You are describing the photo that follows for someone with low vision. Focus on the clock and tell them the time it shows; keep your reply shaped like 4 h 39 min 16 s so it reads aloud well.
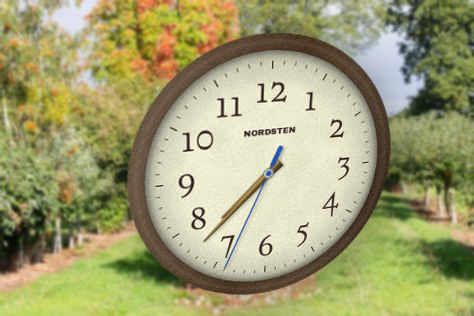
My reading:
7 h 37 min 34 s
